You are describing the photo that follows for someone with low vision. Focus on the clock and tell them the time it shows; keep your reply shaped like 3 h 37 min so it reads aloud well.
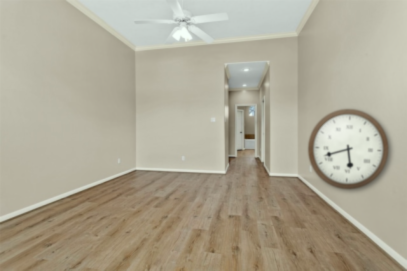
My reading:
5 h 42 min
